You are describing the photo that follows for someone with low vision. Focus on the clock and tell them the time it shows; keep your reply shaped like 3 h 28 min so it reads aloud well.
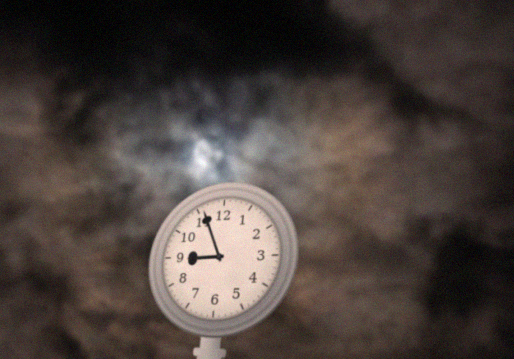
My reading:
8 h 56 min
